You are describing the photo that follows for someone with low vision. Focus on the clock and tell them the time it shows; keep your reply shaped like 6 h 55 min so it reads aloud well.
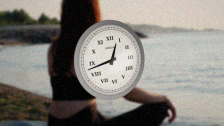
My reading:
12 h 43 min
